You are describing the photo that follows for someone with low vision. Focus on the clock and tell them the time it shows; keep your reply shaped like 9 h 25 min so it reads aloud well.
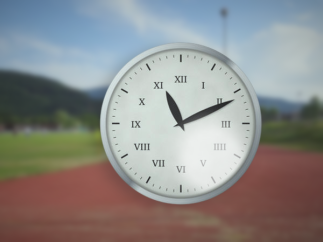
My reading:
11 h 11 min
